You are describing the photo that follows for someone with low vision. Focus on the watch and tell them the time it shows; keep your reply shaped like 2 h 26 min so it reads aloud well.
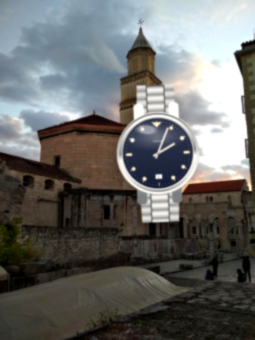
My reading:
2 h 04 min
